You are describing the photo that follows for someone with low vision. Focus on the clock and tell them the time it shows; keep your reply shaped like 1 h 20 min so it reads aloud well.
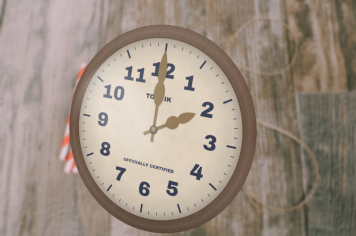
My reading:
2 h 00 min
